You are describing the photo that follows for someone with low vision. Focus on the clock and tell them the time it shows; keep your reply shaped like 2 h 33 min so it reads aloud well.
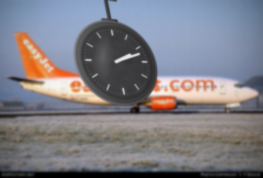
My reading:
2 h 12 min
